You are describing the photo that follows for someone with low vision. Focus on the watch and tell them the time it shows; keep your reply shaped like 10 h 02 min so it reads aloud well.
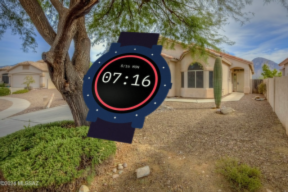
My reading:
7 h 16 min
